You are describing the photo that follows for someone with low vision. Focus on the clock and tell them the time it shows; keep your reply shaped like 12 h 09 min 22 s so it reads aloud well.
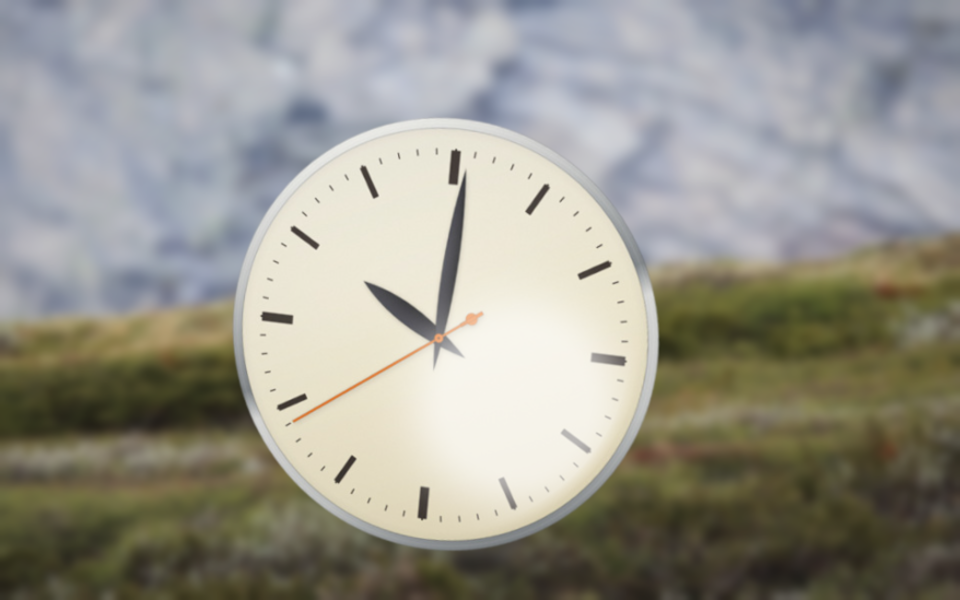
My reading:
10 h 00 min 39 s
